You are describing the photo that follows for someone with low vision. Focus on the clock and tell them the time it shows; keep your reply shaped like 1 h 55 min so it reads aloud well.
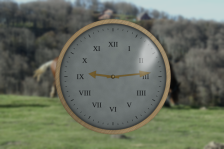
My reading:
9 h 14 min
